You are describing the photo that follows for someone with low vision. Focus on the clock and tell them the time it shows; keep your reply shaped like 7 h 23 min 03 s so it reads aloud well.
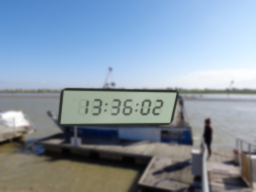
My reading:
13 h 36 min 02 s
